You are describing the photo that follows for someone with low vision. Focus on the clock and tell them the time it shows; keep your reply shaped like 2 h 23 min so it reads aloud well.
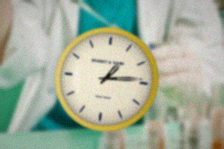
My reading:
1 h 14 min
